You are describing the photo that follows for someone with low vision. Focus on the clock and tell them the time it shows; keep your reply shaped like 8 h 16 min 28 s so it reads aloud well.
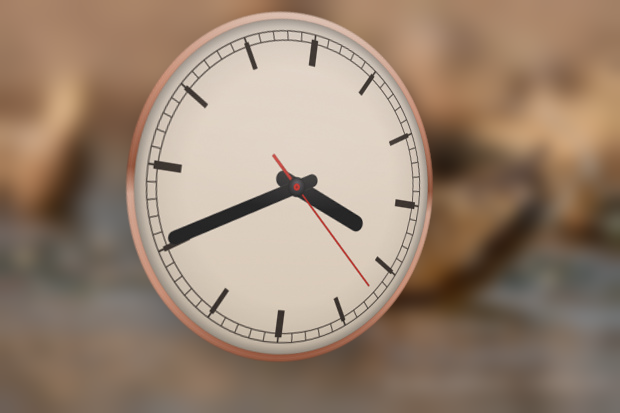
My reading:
3 h 40 min 22 s
